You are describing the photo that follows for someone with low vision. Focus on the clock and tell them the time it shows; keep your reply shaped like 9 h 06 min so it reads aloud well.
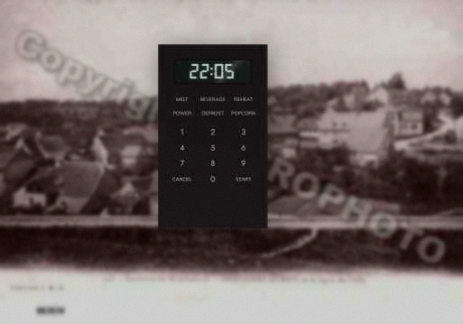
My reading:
22 h 05 min
